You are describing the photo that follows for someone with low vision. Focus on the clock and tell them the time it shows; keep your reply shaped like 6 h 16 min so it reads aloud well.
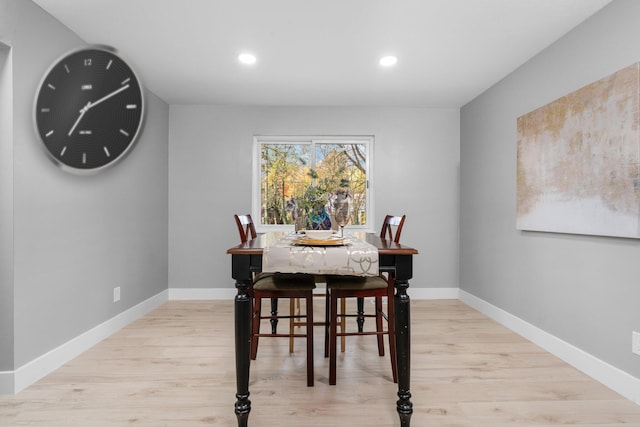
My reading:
7 h 11 min
